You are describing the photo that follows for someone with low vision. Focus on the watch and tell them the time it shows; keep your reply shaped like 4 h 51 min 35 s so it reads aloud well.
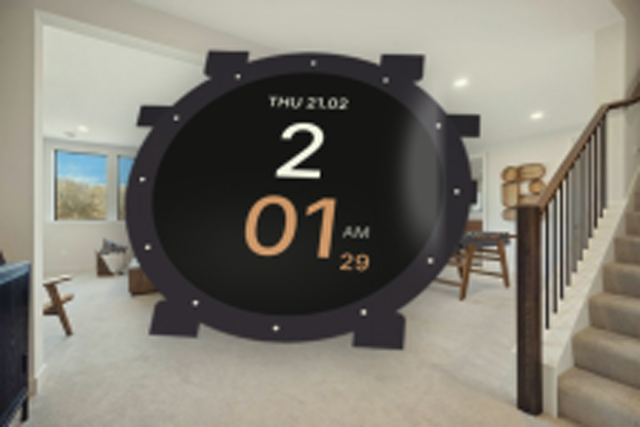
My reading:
2 h 01 min 29 s
